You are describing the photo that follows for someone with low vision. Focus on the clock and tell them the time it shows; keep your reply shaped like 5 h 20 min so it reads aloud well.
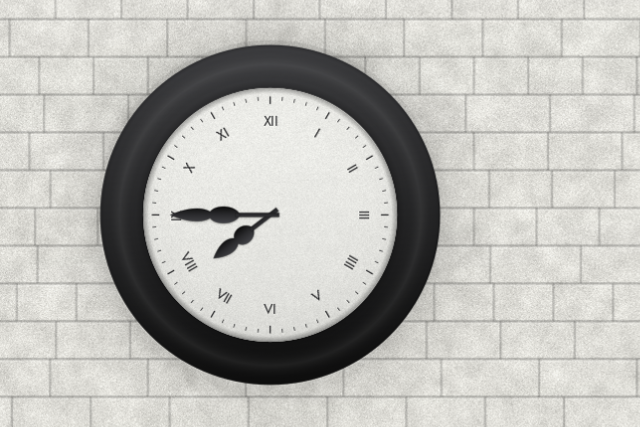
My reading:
7 h 45 min
